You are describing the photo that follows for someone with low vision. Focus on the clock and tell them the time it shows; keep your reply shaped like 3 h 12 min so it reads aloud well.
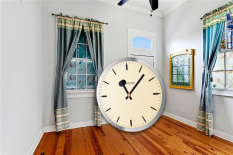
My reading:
11 h 07 min
